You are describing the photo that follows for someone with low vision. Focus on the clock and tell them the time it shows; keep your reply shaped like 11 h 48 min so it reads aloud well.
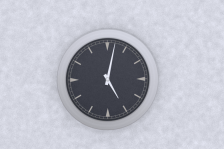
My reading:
5 h 02 min
